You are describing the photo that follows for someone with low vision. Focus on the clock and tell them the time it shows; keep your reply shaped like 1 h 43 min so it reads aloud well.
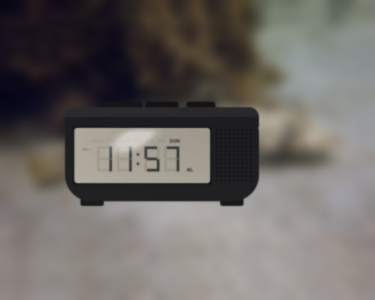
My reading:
11 h 57 min
